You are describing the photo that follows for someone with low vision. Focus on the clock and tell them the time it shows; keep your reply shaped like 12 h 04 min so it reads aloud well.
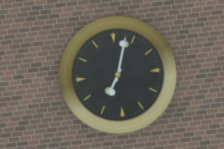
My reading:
7 h 03 min
